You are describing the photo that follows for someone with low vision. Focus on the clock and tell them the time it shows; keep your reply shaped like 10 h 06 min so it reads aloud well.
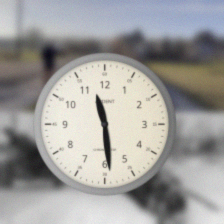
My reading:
11 h 29 min
